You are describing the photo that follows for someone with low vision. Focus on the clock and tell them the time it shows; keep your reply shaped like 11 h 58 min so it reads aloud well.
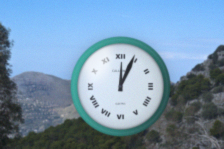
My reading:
12 h 04 min
